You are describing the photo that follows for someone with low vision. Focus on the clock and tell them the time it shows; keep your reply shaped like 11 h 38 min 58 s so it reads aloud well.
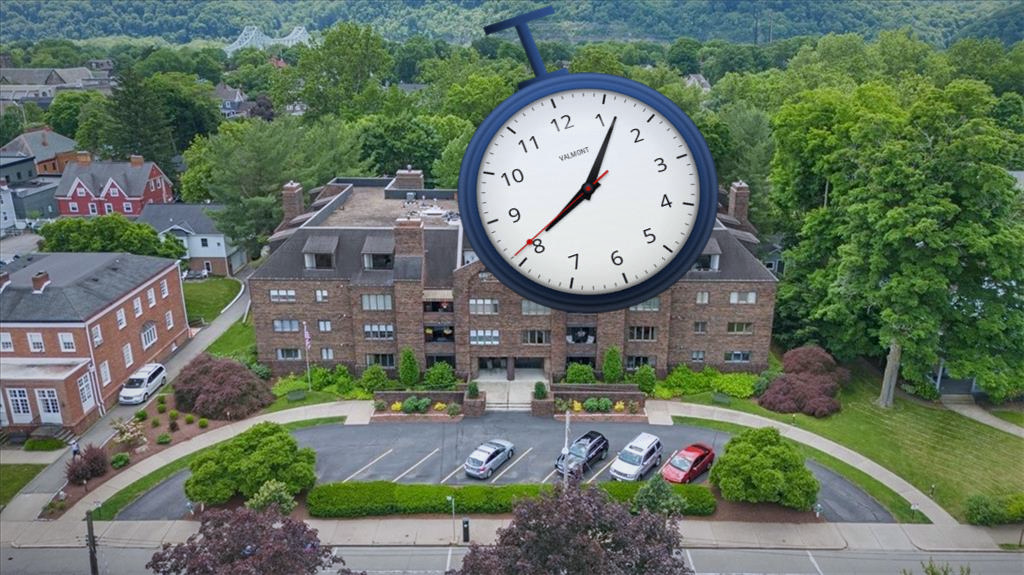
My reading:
8 h 06 min 41 s
